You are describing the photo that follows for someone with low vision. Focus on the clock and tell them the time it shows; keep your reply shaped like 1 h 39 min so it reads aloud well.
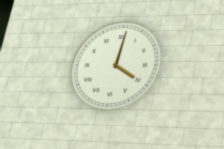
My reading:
4 h 01 min
